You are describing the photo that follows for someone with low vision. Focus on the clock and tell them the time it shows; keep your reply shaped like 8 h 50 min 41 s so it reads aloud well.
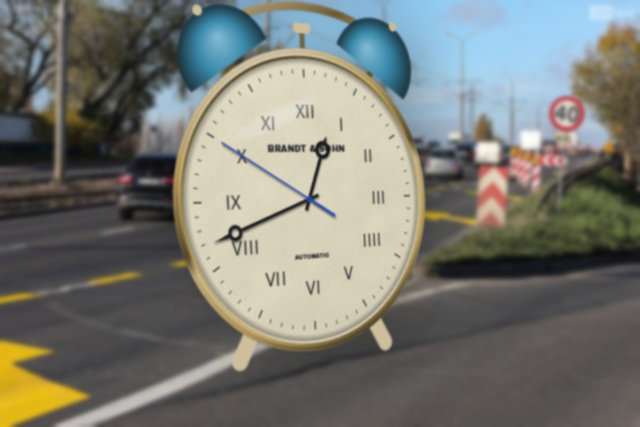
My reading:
12 h 41 min 50 s
